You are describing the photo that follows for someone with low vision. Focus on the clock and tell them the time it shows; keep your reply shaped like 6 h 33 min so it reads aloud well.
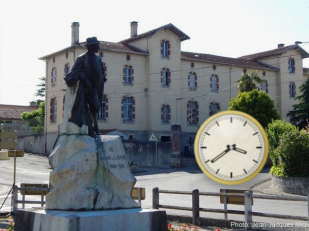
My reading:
3 h 39 min
